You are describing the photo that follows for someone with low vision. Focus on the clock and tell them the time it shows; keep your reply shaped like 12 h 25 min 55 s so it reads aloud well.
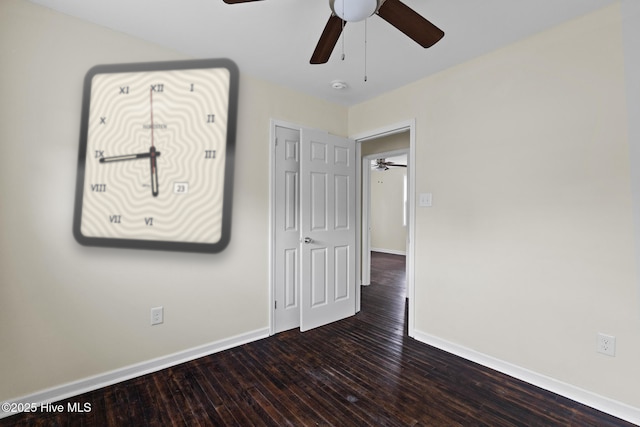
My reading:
5 h 43 min 59 s
